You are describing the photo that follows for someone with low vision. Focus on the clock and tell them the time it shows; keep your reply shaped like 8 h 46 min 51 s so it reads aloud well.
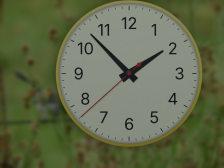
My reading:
1 h 52 min 38 s
